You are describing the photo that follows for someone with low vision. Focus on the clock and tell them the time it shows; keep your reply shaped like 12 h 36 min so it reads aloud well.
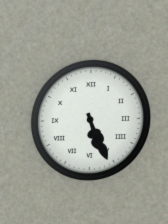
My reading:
5 h 26 min
